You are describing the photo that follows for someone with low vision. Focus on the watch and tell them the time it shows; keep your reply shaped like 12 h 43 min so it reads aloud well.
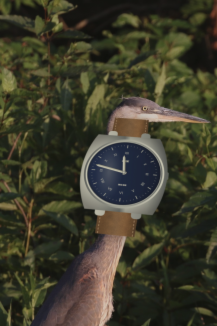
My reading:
11 h 47 min
